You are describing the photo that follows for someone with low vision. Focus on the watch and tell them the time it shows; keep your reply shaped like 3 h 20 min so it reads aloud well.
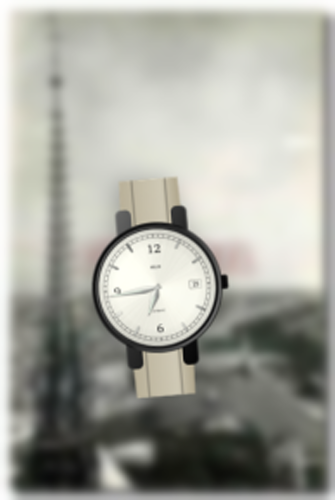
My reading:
6 h 44 min
